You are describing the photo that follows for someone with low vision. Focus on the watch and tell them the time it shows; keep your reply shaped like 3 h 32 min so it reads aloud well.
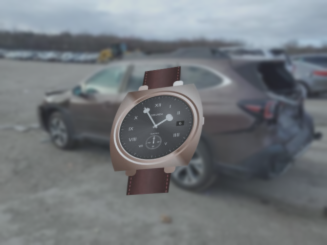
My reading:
1 h 55 min
